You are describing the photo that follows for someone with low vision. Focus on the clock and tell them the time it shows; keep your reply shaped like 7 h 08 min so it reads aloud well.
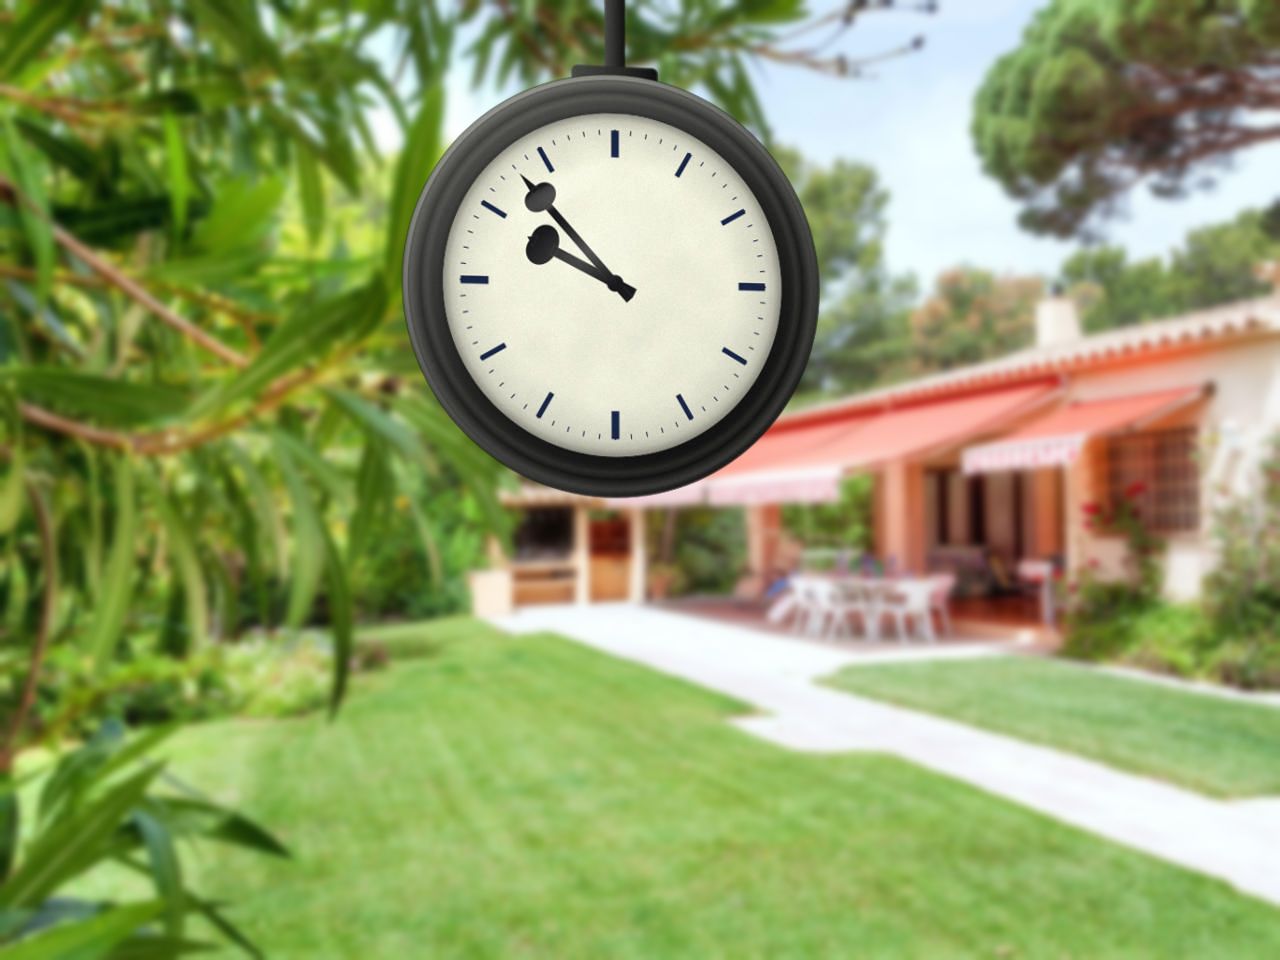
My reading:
9 h 53 min
